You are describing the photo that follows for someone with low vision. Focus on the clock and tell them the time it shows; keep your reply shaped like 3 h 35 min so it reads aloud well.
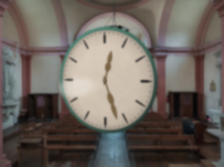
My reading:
12 h 27 min
